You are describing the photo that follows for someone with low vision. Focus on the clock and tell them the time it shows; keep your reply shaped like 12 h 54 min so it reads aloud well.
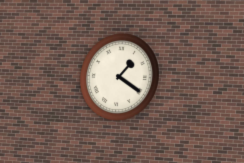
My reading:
1 h 20 min
